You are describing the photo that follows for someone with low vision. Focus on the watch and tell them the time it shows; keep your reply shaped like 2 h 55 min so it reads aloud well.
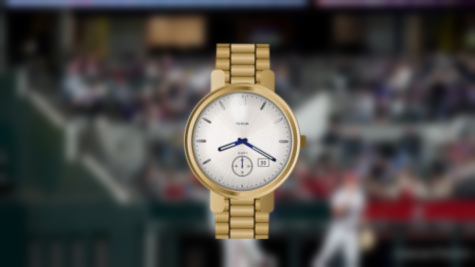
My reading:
8 h 20 min
